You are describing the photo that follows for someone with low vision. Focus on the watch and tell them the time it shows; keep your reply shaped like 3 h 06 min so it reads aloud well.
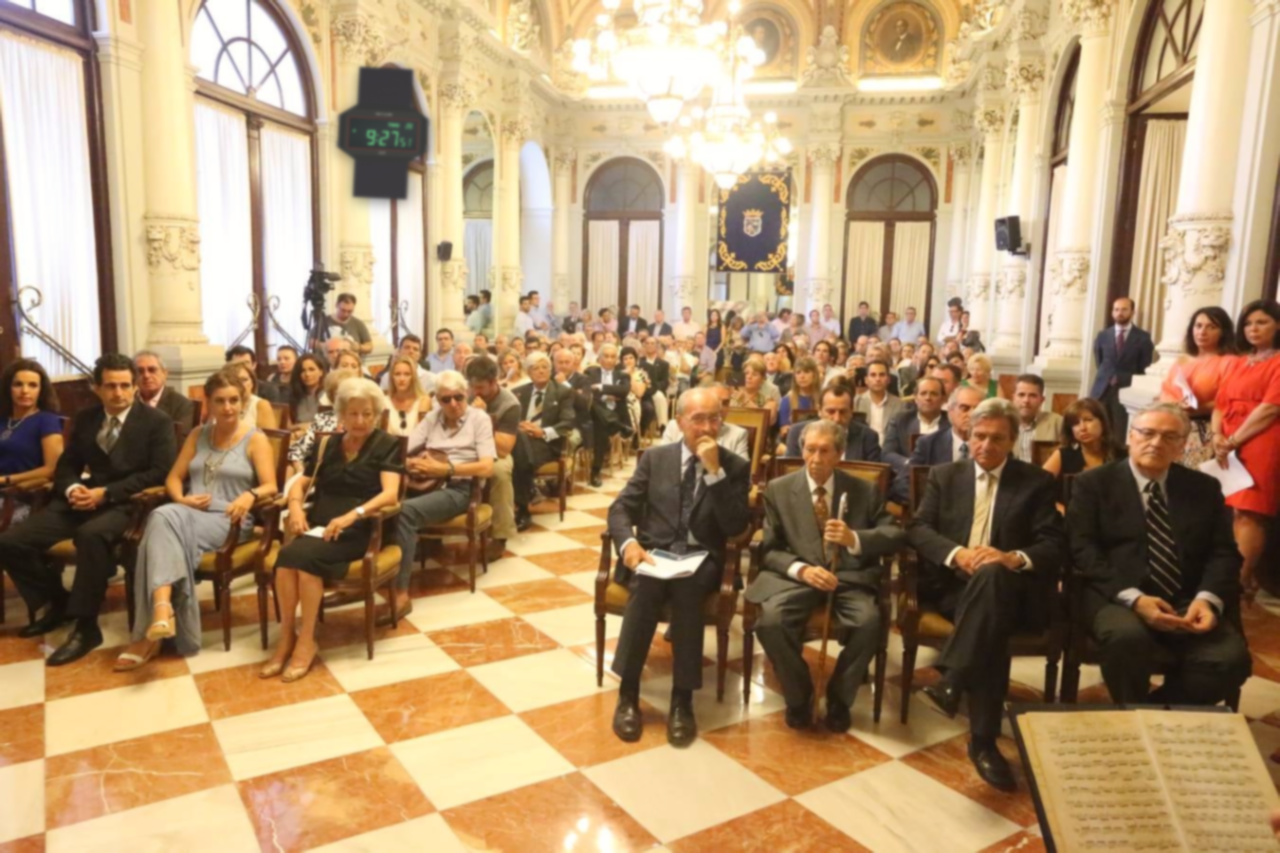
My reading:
9 h 27 min
